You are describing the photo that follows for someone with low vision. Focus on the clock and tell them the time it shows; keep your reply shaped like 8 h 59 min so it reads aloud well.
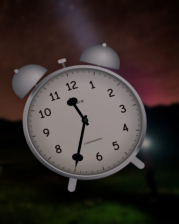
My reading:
11 h 35 min
